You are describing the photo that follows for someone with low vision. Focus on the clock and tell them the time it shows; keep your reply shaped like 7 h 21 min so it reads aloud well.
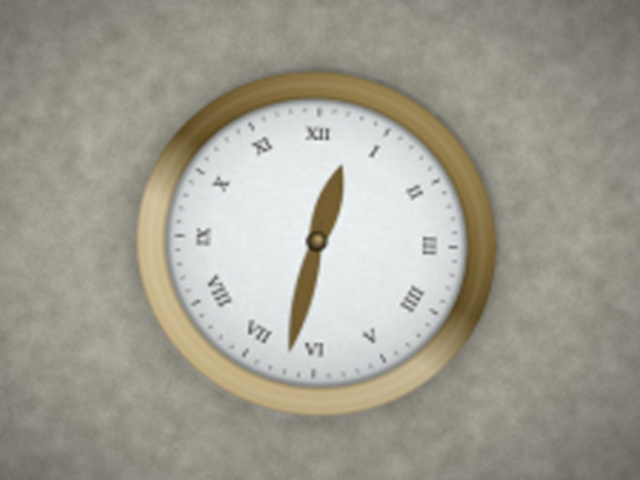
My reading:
12 h 32 min
